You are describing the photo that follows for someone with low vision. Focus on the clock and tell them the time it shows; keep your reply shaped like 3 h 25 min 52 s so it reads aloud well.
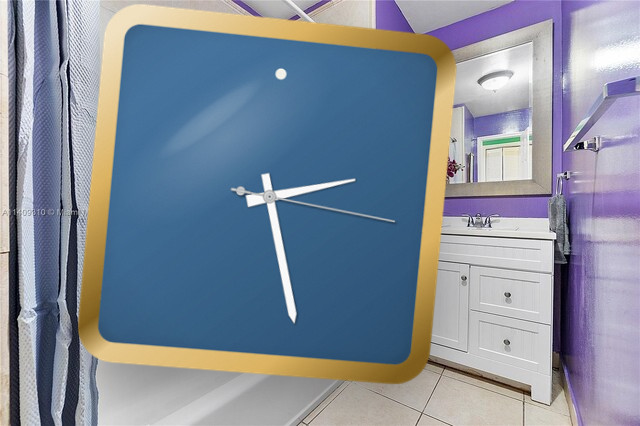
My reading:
2 h 27 min 16 s
